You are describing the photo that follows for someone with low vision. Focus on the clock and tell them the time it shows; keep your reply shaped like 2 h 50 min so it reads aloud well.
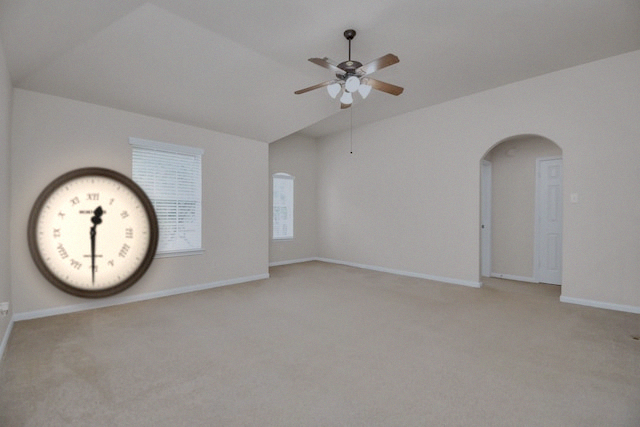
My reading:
12 h 30 min
